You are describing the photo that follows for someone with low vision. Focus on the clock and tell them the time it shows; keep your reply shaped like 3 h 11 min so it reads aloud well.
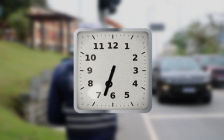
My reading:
6 h 33 min
